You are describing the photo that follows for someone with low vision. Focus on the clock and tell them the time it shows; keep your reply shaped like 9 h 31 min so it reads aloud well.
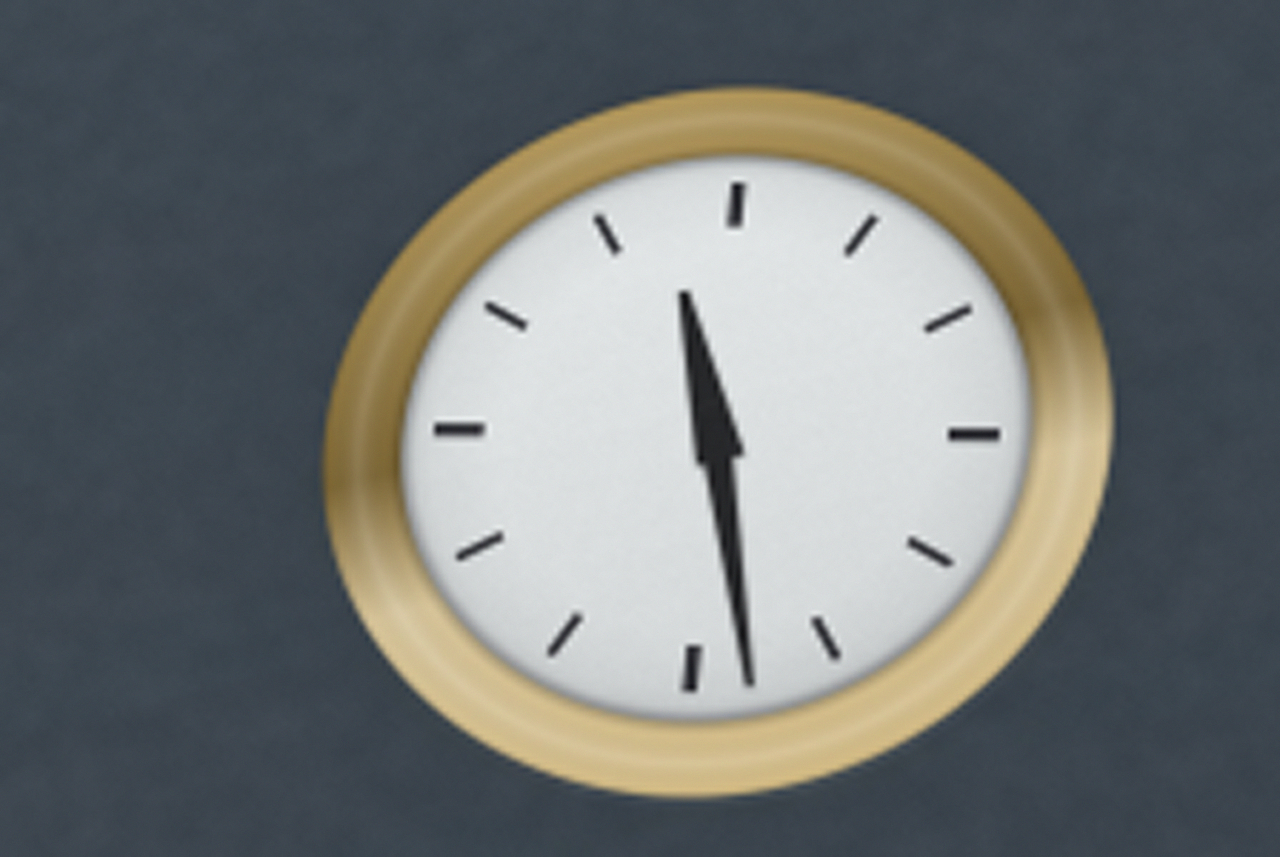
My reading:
11 h 28 min
